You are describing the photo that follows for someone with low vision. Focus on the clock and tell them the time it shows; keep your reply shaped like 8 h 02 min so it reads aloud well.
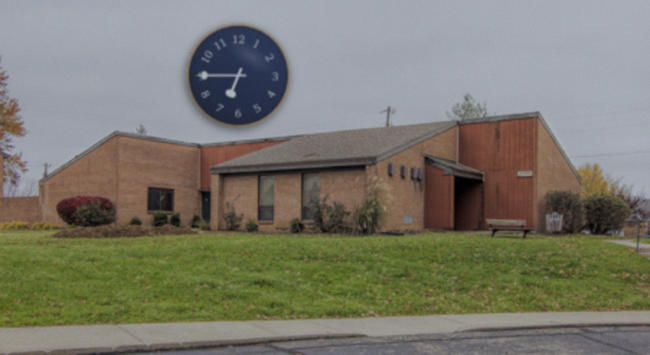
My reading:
6 h 45 min
